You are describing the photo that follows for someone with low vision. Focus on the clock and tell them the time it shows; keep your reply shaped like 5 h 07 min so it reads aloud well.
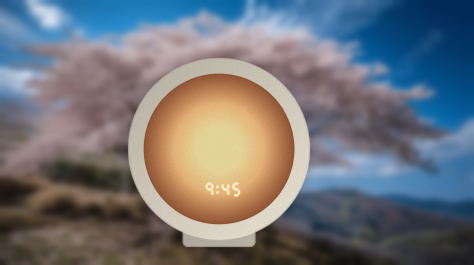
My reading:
9 h 45 min
